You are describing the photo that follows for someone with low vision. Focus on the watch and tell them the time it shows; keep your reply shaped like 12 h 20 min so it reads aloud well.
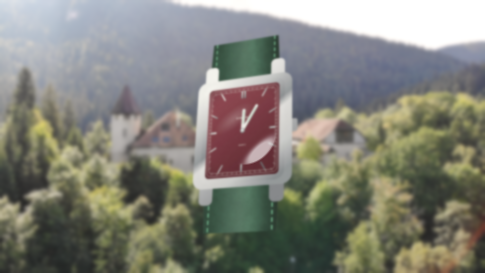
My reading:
12 h 05 min
